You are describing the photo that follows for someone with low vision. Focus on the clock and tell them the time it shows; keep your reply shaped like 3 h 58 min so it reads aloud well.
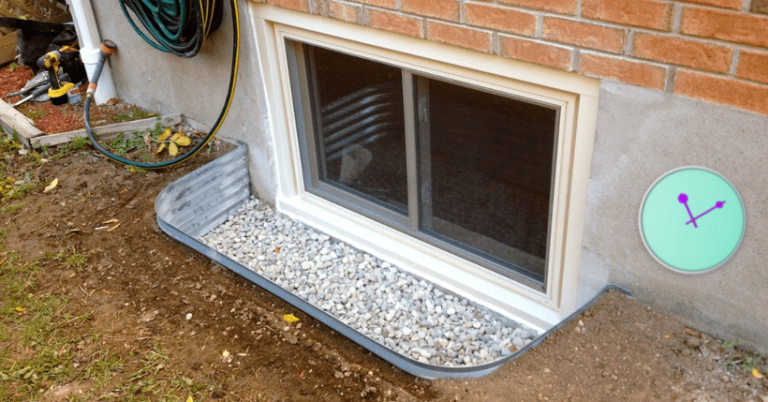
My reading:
11 h 10 min
